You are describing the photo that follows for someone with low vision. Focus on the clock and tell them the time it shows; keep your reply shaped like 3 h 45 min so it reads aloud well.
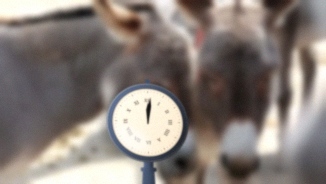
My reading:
12 h 01 min
